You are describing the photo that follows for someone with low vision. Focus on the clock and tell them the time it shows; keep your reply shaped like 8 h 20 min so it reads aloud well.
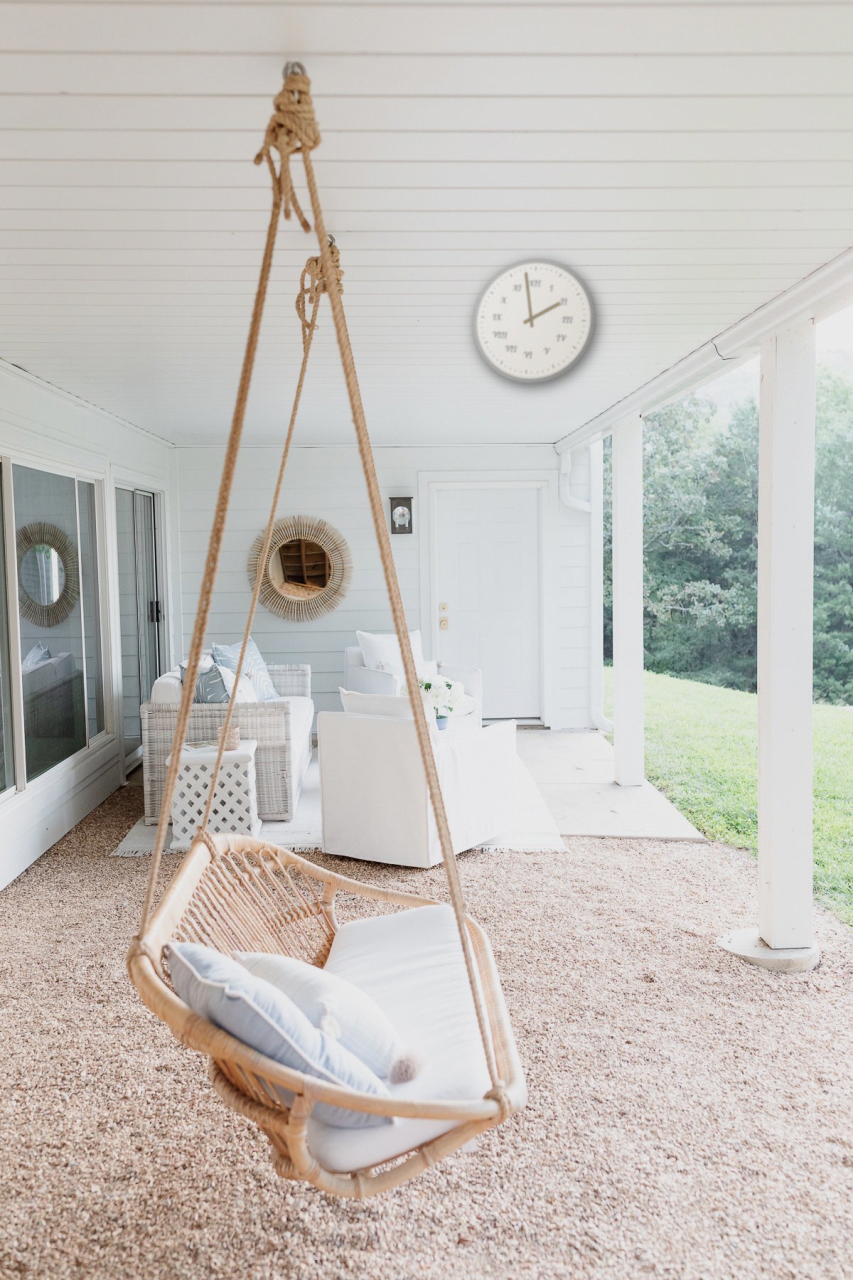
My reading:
1 h 58 min
